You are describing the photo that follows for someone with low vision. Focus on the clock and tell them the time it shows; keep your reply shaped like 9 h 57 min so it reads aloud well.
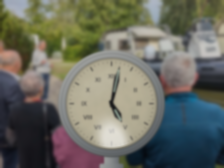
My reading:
5 h 02 min
